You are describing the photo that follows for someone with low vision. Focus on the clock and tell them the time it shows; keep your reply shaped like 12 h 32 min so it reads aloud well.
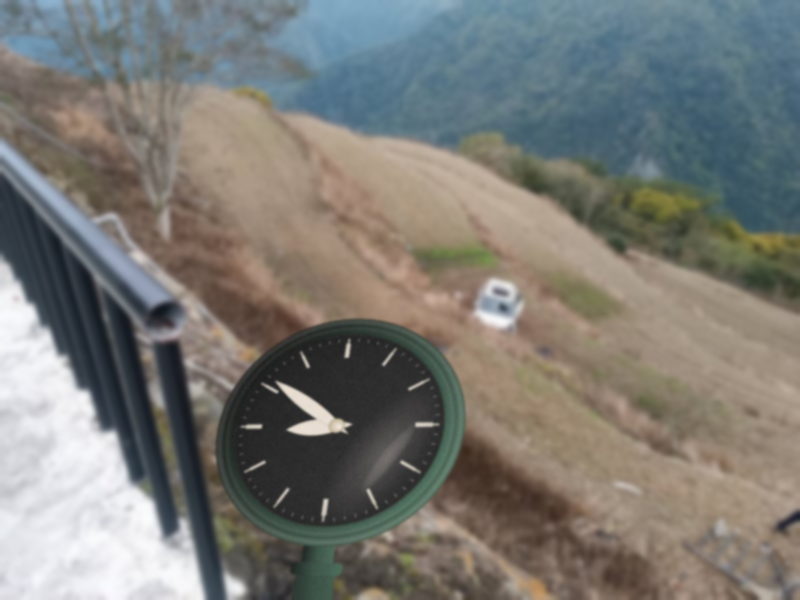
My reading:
8 h 51 min
